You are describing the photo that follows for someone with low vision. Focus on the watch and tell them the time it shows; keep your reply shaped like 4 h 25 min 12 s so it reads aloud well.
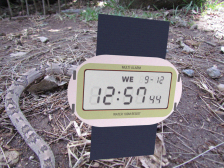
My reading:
12 h 57 min 44 s
